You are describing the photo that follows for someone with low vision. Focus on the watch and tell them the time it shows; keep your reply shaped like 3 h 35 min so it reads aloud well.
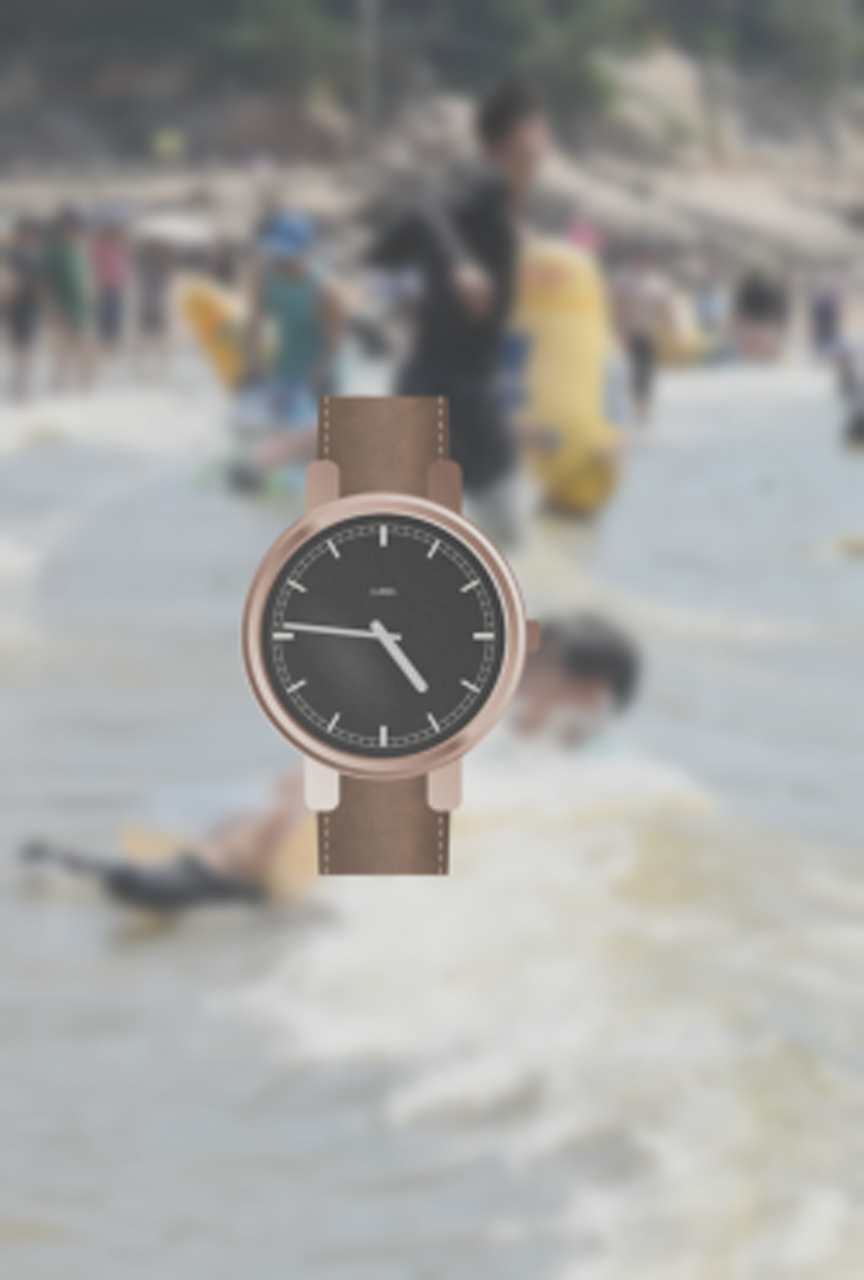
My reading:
4 h 46 min
